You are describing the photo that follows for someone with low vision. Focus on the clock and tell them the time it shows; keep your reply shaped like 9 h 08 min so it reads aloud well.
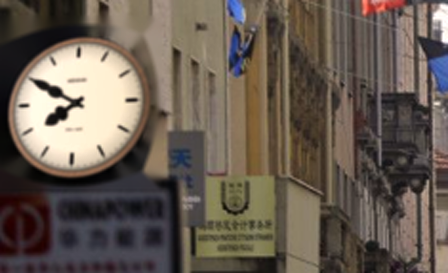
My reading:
7 h 50 min
